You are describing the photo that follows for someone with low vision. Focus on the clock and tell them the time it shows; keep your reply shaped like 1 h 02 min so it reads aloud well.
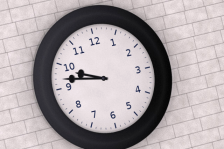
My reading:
9 h 47 min
